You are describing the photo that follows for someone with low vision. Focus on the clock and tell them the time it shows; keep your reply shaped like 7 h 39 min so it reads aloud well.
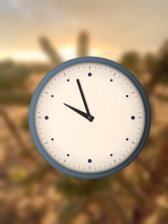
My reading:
9 h 57 min
